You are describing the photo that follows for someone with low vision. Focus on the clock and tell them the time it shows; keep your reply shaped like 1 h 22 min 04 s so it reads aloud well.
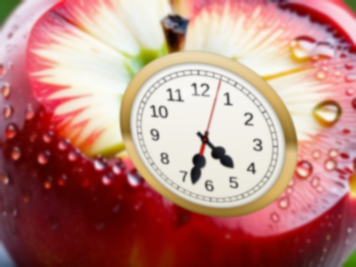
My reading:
4 h 33 min 03 s
